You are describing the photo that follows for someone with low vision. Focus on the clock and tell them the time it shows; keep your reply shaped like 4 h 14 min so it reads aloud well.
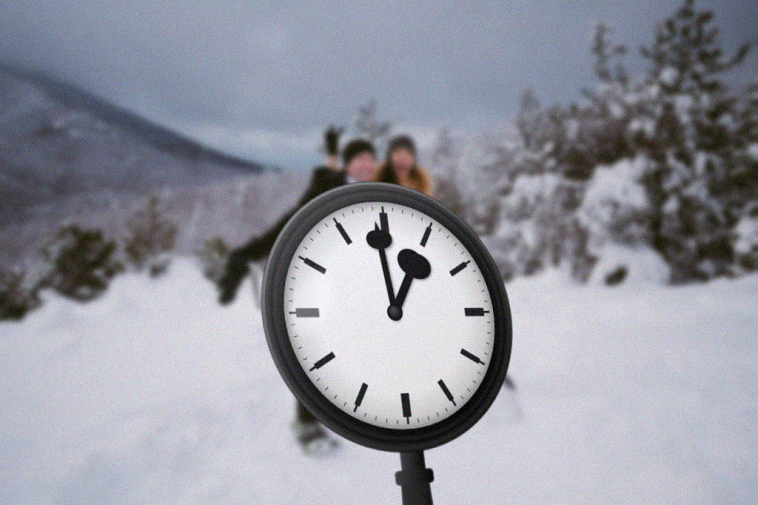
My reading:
12 h 59 min
